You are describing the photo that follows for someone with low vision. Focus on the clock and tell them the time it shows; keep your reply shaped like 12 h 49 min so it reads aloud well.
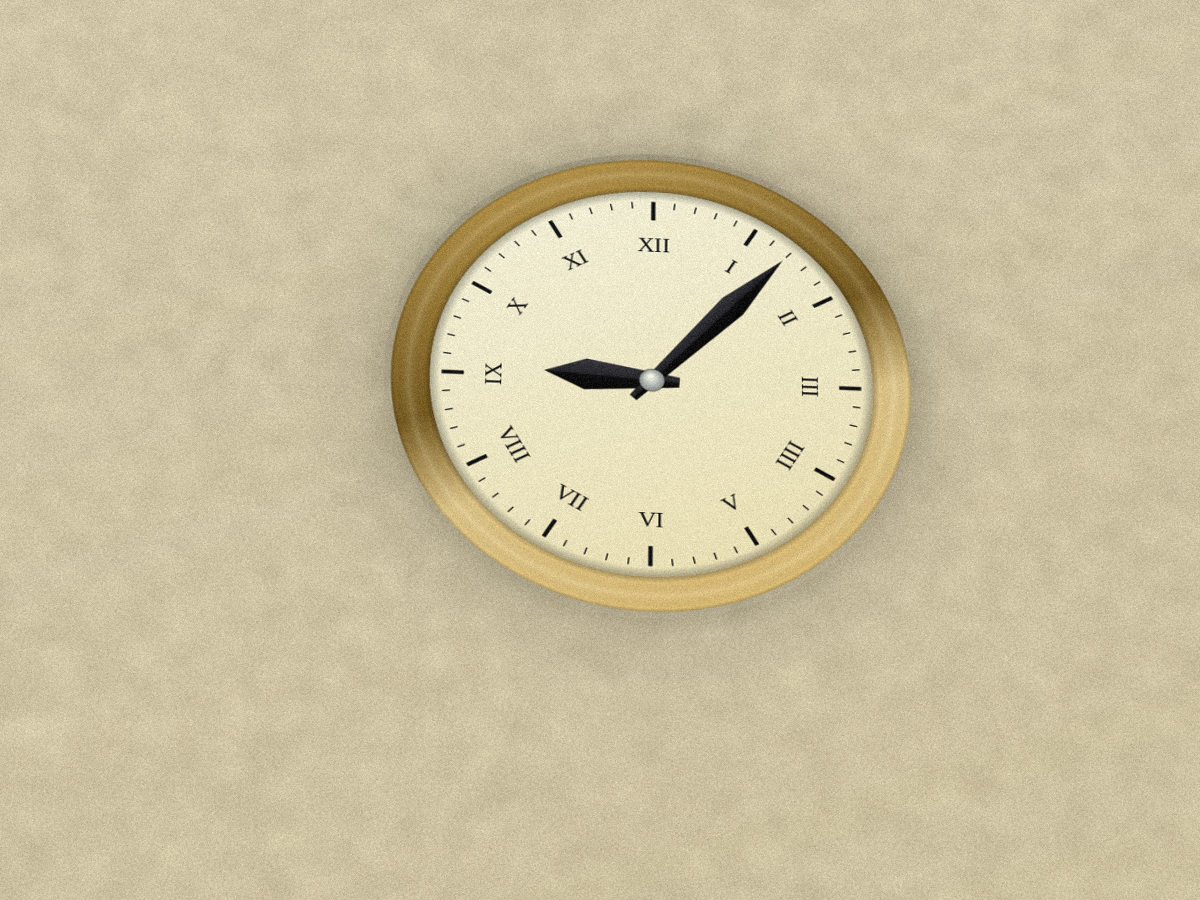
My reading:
9 h 07 min
